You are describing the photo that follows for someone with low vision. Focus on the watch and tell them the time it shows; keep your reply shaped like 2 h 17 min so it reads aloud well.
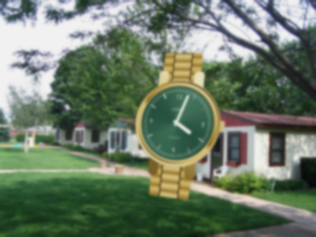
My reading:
4 h 03 min
